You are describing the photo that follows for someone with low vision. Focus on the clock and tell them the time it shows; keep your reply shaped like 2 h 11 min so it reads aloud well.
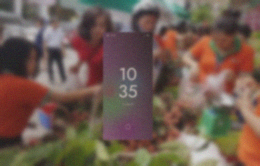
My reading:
10 h 35 min
